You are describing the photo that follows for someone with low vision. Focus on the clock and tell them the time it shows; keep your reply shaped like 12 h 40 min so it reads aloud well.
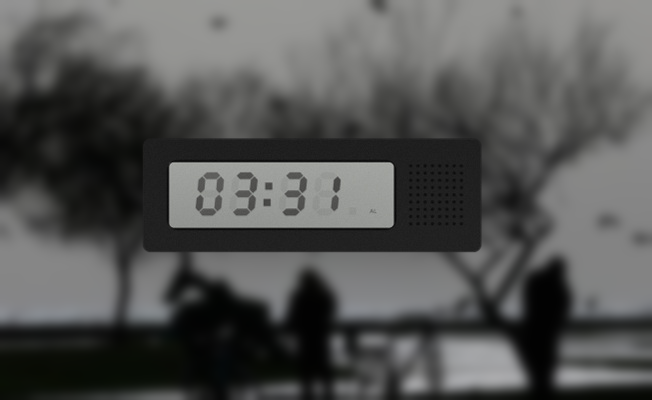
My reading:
3 h 31 min
